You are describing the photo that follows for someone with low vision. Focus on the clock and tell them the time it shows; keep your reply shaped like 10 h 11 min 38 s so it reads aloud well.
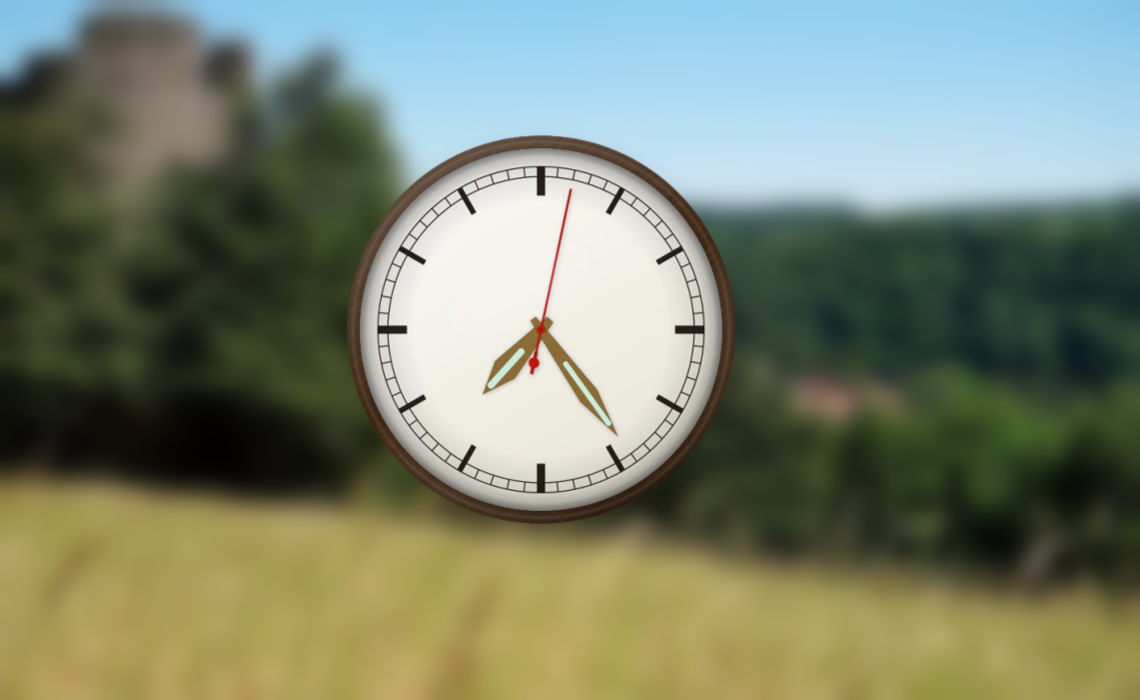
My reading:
7 h 24 min 02 s
